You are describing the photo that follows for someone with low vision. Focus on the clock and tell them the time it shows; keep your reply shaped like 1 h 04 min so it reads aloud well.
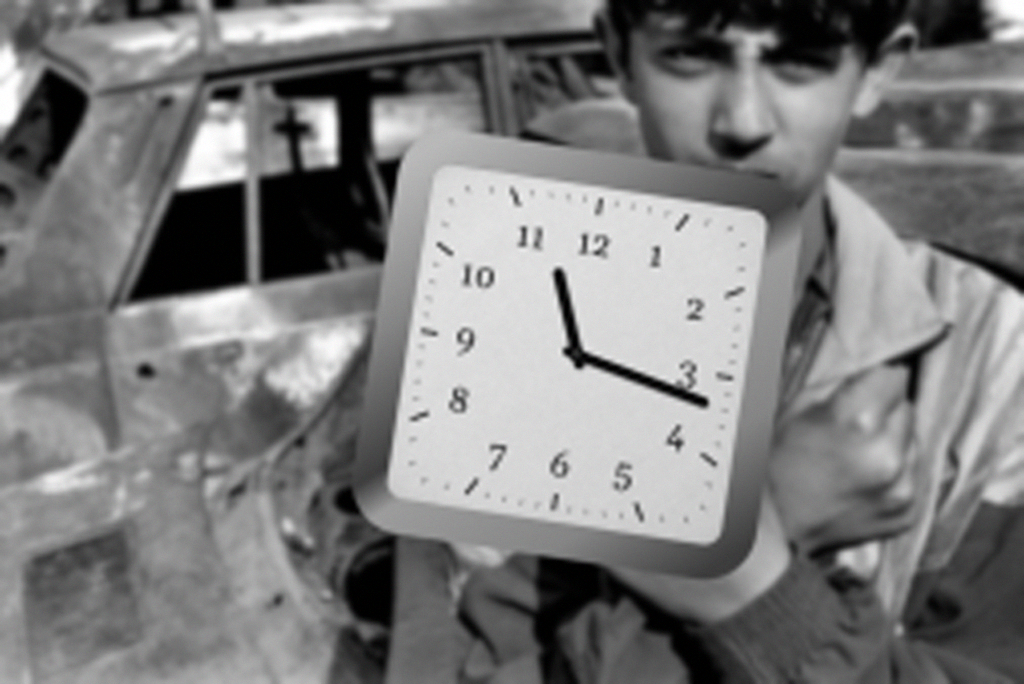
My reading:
11 h 17 min
